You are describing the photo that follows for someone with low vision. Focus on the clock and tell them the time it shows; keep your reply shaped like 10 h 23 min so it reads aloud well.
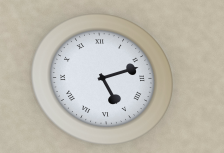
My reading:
5 h 12 min
